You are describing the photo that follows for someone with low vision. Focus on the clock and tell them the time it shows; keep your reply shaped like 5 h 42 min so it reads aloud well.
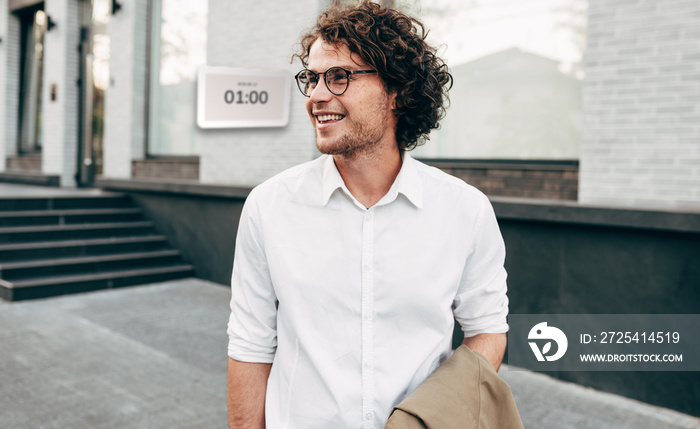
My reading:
1 h 00 min
